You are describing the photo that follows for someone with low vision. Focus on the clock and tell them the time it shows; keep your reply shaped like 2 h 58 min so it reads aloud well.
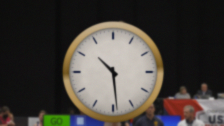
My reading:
10 h 29 min
